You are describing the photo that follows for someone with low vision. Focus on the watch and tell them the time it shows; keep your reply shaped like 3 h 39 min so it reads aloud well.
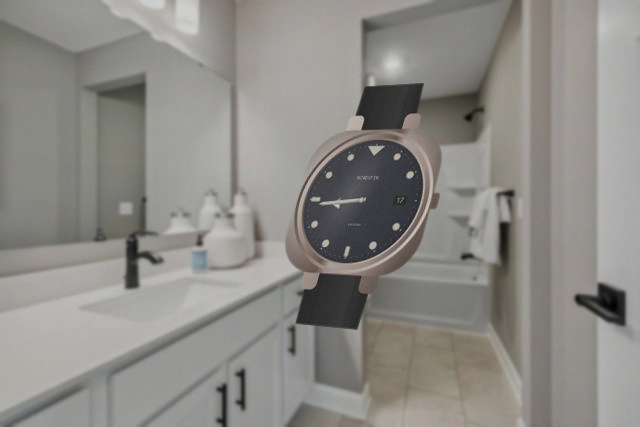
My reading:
8 h 44 min
